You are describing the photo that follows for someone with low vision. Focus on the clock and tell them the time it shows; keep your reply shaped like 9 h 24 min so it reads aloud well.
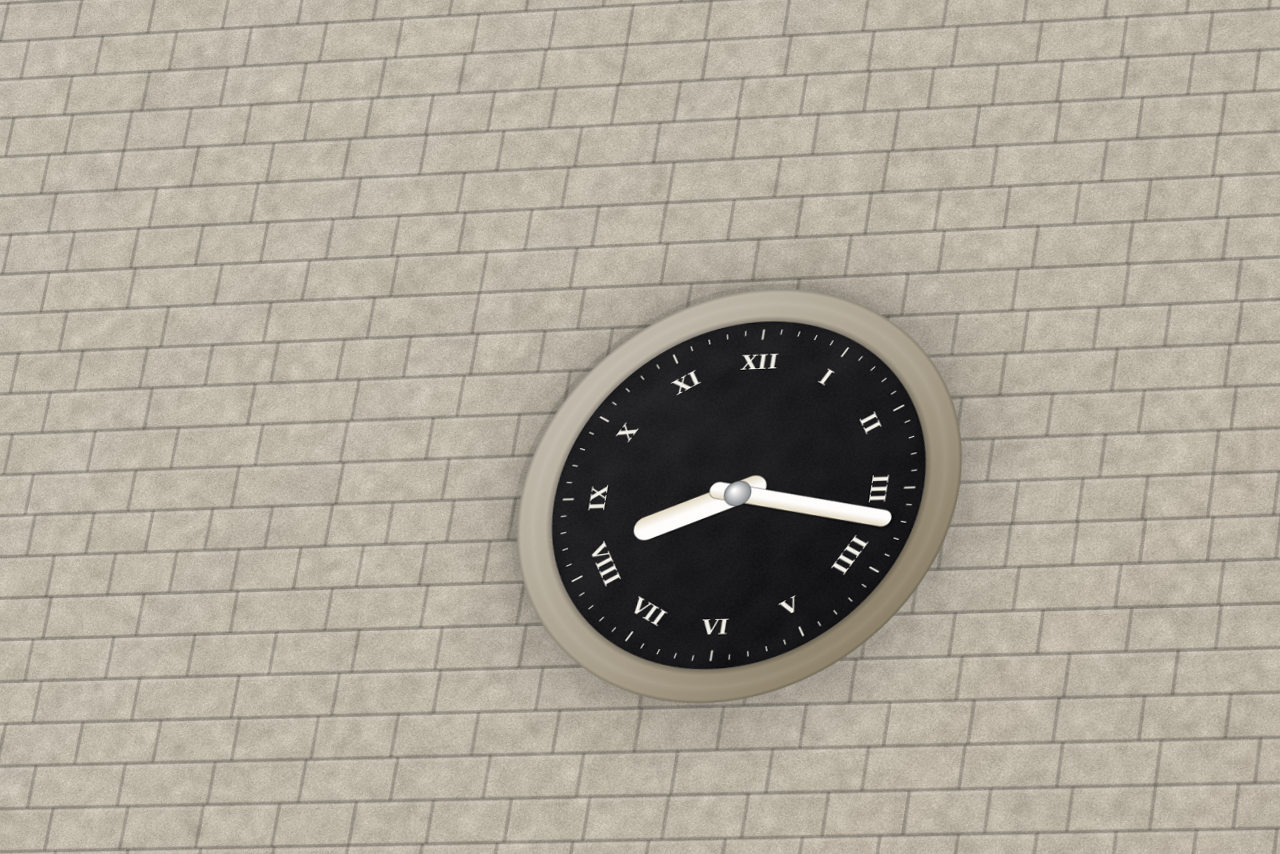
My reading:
8 h 17 min
